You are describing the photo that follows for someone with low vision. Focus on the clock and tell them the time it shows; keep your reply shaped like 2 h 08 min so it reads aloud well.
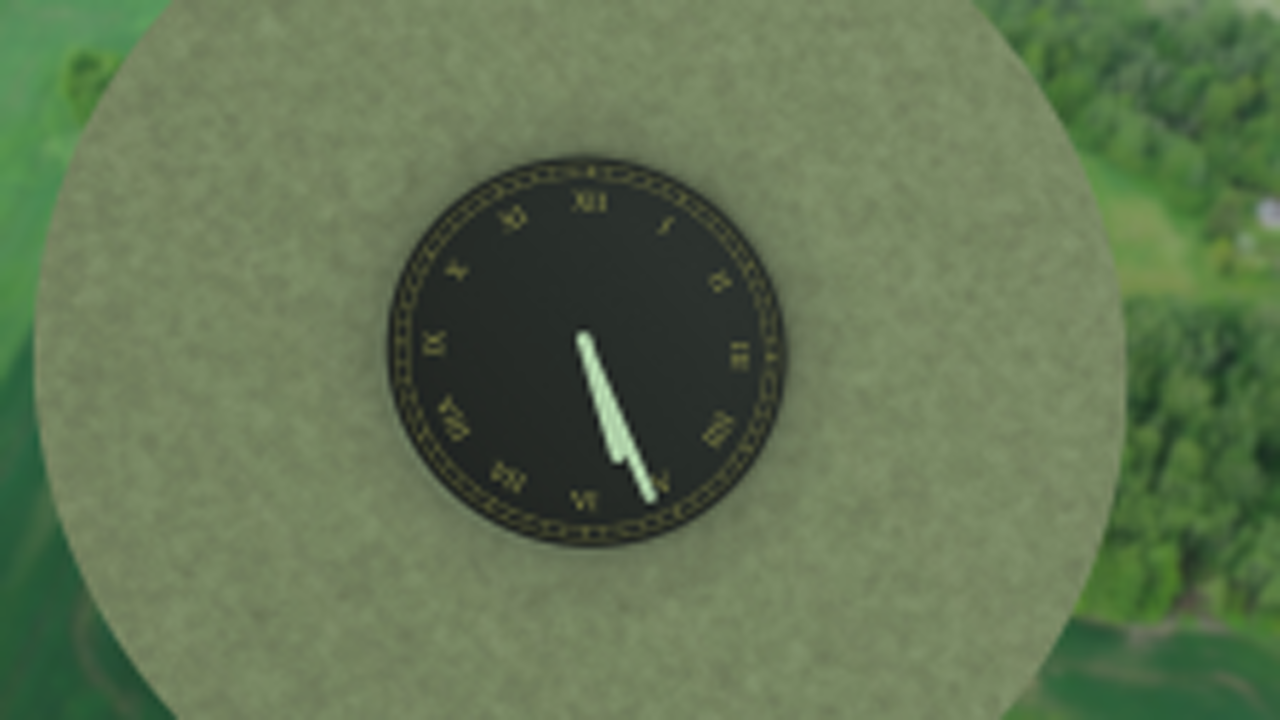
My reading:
5 h 26 min
